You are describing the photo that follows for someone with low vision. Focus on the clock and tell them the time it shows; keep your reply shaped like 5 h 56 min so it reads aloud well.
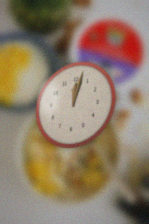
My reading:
12 h 02 min
